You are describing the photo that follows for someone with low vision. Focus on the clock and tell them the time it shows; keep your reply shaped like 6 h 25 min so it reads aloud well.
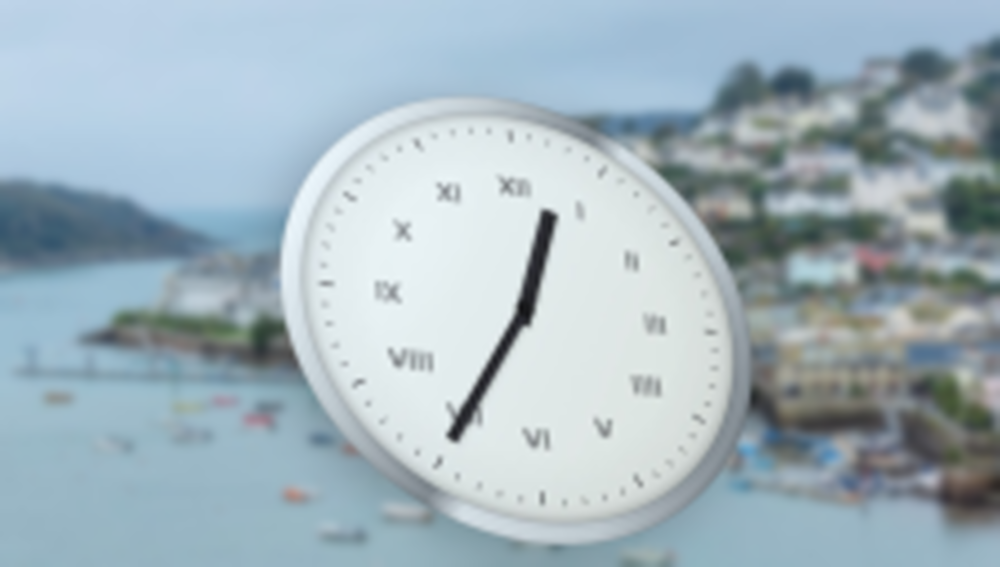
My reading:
12 h 35 min
